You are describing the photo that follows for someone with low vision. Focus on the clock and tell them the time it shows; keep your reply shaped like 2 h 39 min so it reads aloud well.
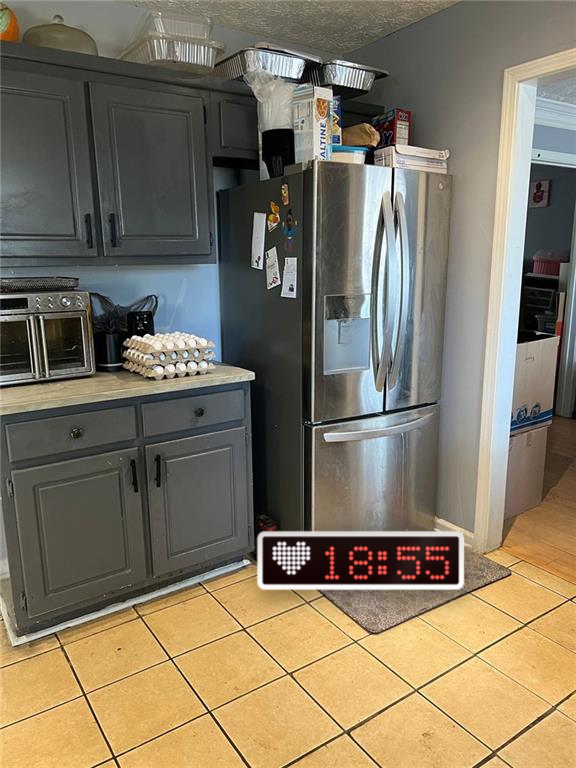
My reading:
18 h 55 min
